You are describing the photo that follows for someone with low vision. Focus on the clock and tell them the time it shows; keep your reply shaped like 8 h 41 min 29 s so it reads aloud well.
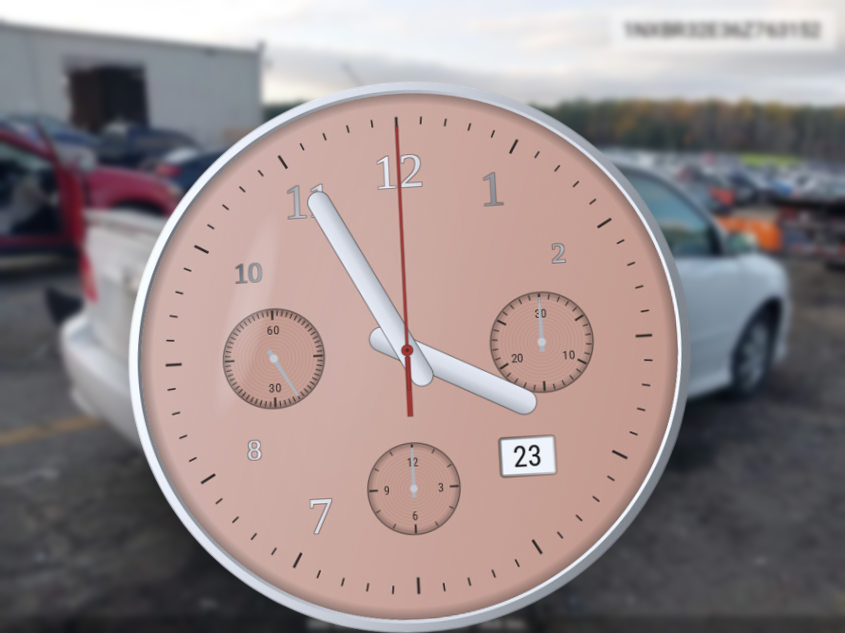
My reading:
3 h 55 min 25 s
